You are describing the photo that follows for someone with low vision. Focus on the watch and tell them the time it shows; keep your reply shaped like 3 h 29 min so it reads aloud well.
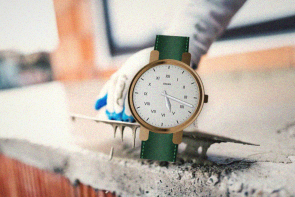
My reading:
5 h 18 min
